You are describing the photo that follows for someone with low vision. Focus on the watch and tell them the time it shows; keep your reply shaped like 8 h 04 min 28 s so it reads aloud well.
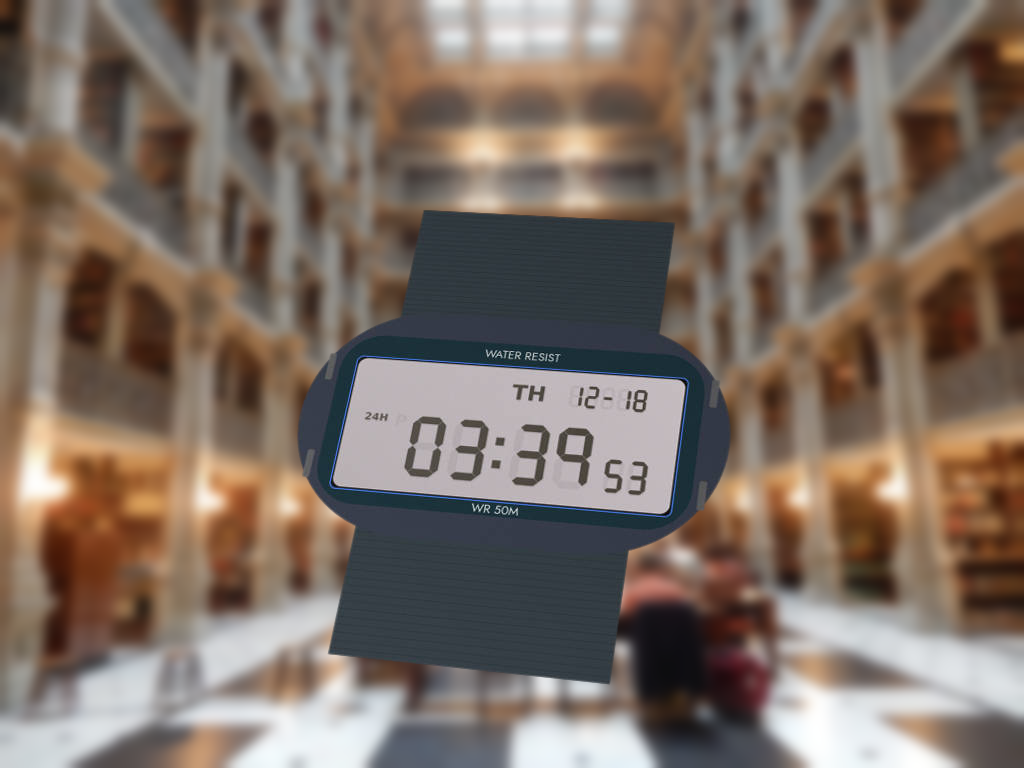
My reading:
3 h 39 min 53 s
